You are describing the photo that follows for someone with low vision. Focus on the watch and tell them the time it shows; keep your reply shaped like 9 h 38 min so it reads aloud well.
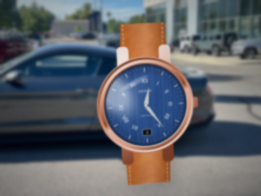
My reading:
12 h 24 min
